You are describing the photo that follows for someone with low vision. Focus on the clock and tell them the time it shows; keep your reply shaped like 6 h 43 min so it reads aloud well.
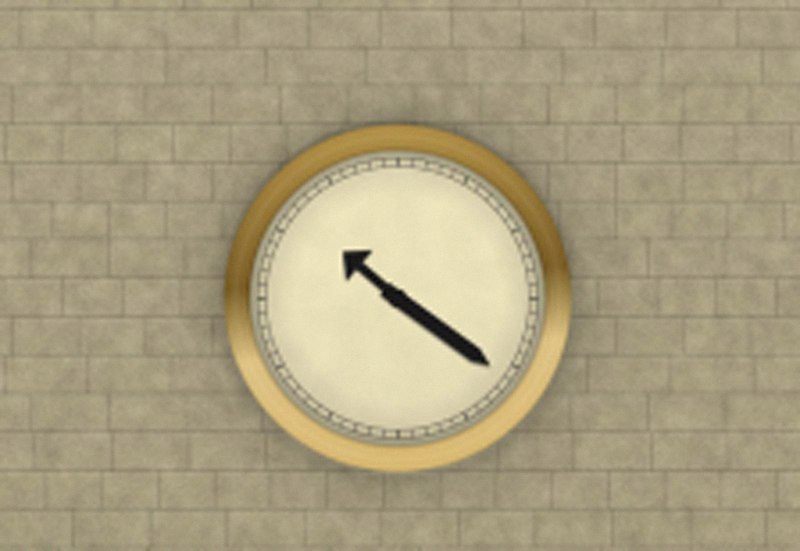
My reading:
10 h 21 min
